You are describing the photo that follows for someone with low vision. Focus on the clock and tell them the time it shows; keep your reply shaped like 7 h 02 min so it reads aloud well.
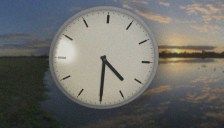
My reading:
4 h 30 min
